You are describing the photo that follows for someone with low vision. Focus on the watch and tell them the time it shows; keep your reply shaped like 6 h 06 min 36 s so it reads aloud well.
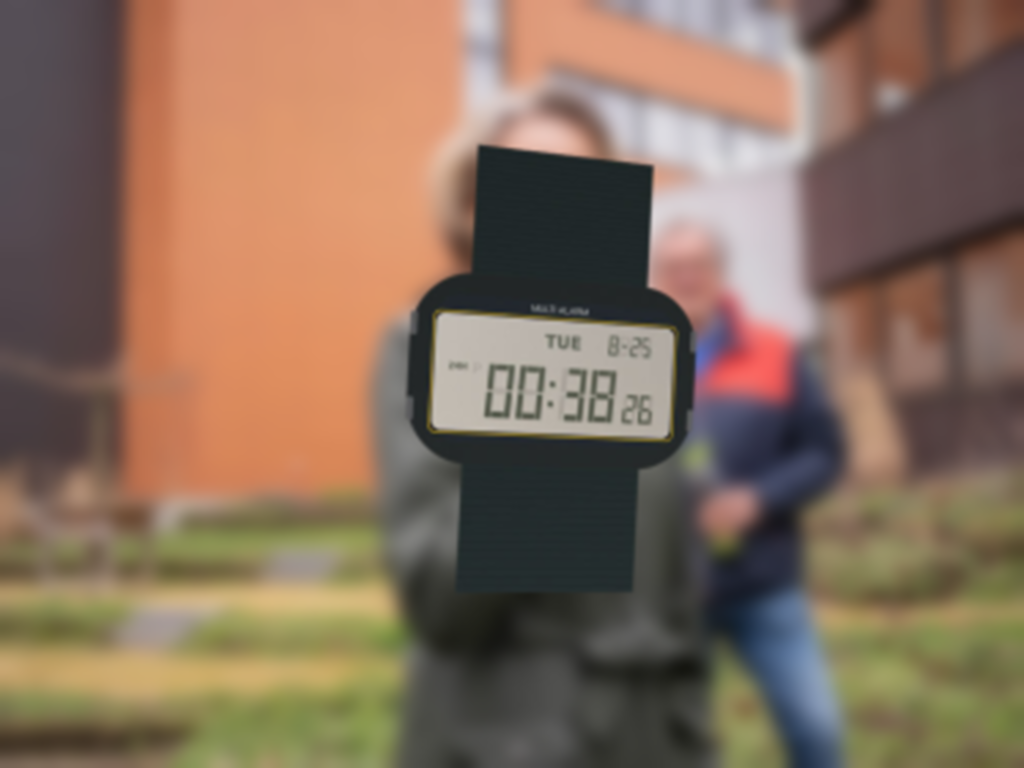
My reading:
0 h 38 min 26 s
